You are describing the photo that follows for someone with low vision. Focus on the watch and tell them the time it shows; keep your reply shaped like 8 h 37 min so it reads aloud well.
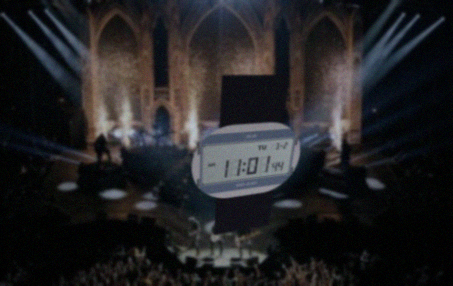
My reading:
11 h 01 min
